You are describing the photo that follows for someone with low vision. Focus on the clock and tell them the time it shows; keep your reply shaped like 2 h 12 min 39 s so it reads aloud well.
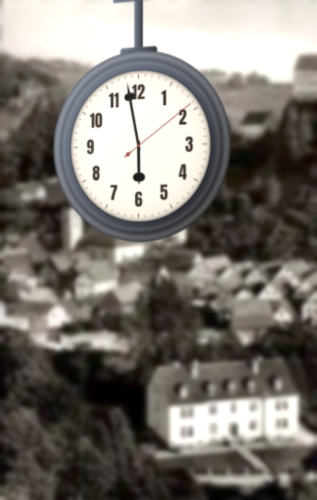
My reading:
5 h 58 min 09 s
